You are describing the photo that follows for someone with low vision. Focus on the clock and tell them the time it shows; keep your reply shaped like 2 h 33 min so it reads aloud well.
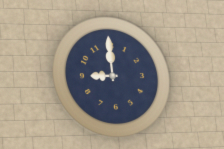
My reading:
9 h 00 min
